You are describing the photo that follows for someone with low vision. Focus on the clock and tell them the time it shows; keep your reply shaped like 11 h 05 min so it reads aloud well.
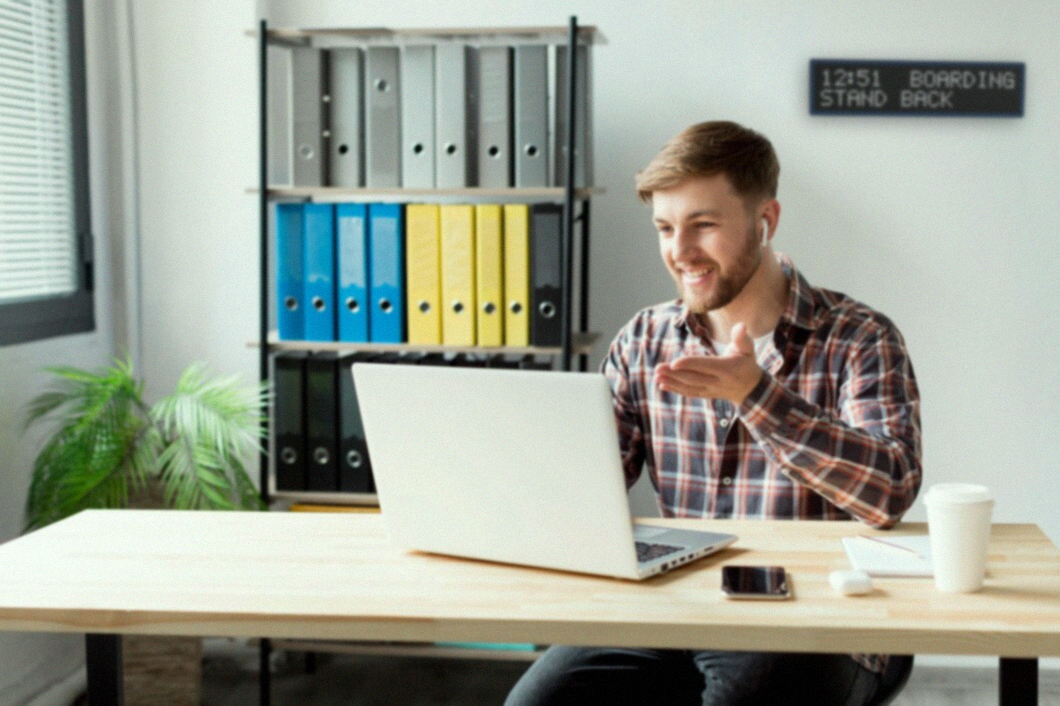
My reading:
12 h 51 min
